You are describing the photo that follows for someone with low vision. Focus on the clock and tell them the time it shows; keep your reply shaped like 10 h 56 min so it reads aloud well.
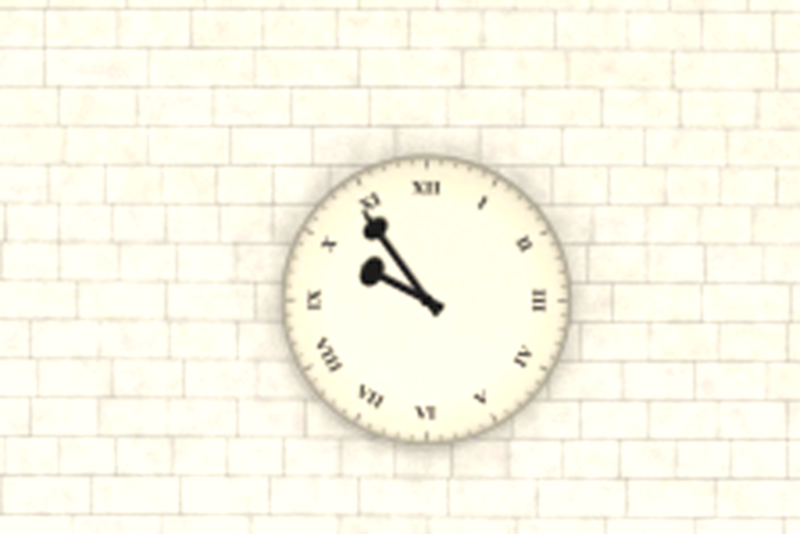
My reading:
9 h 54 min
